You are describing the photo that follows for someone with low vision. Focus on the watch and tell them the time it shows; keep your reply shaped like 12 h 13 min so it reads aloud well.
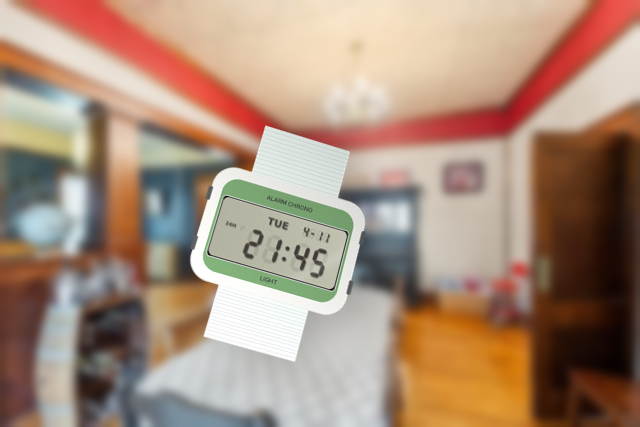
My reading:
21 h 45 min
